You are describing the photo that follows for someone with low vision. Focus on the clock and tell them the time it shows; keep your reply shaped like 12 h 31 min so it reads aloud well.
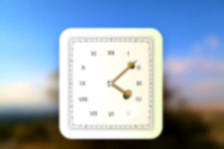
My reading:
4 h 08 min
